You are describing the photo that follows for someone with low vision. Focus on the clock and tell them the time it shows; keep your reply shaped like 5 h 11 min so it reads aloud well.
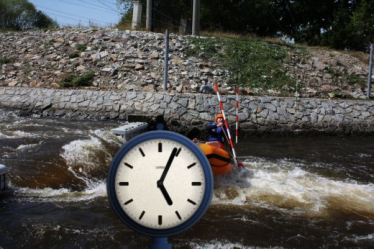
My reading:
5 h 04 min
